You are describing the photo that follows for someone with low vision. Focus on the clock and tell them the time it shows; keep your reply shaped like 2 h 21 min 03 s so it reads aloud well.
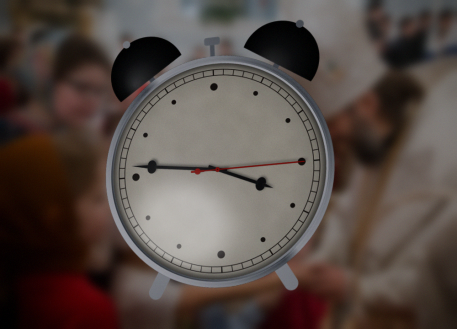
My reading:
3 h 46 min 15 s
